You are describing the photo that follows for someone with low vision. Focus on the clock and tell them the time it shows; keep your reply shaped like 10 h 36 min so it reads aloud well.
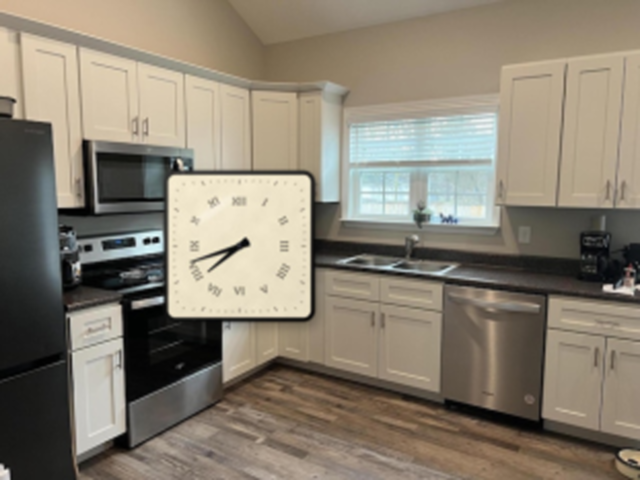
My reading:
7 h 42 min
